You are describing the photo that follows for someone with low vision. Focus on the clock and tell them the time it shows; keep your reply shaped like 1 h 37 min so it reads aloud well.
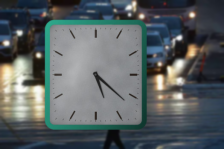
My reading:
5 h 22 min
